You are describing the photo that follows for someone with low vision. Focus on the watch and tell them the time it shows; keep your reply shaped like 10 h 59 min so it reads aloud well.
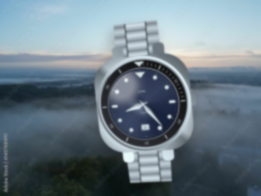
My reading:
8 h 24 min
